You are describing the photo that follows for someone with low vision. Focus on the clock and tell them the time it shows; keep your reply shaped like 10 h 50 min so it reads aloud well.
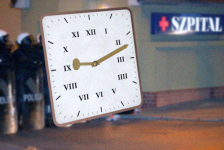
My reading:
9 h 12 min
